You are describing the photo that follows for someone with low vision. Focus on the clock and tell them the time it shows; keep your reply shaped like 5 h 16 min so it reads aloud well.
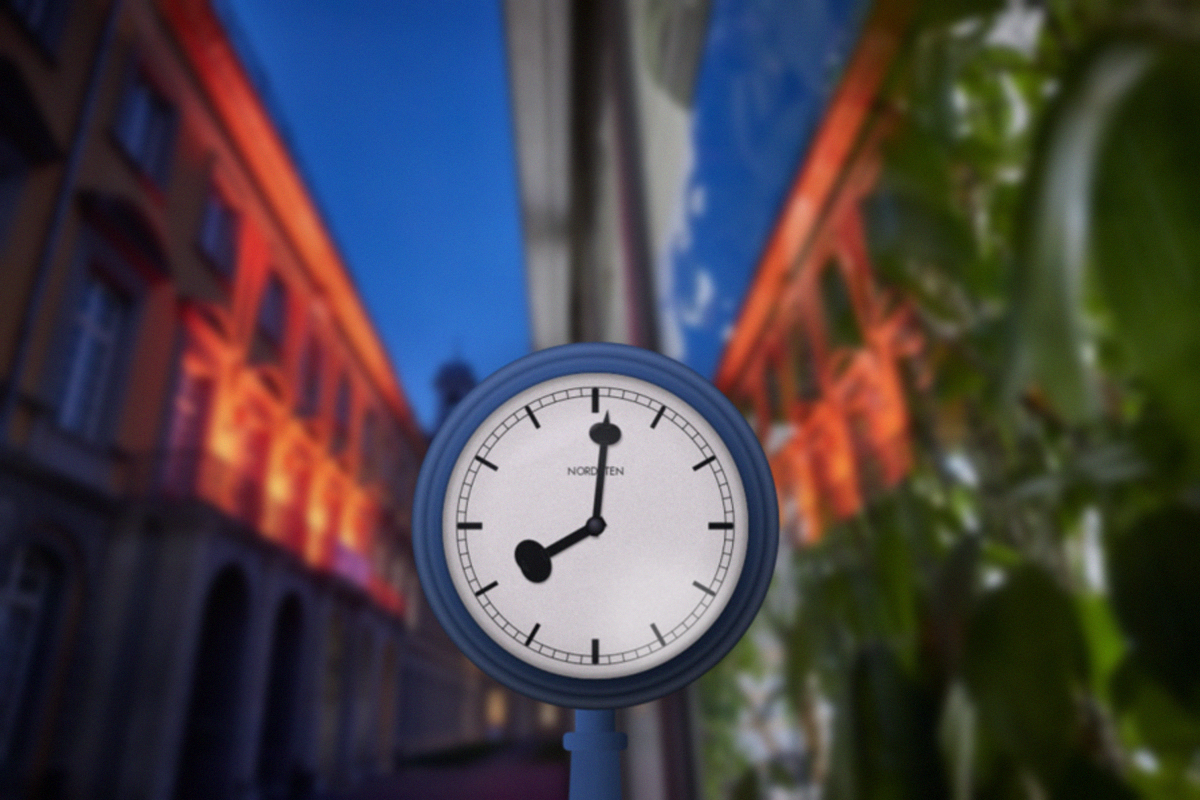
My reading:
8 h 01 min
